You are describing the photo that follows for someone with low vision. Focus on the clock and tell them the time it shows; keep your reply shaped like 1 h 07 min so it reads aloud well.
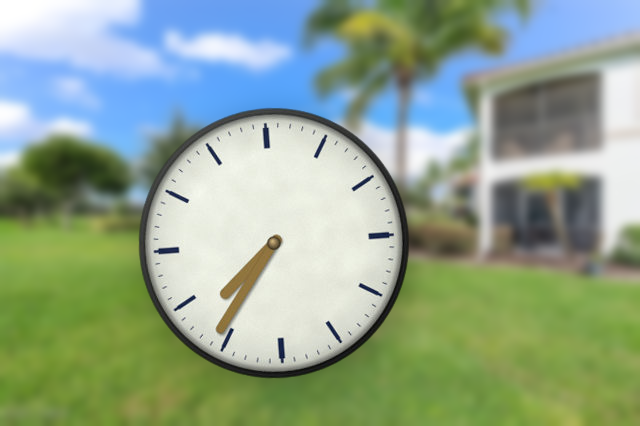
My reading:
7 h 36 min
